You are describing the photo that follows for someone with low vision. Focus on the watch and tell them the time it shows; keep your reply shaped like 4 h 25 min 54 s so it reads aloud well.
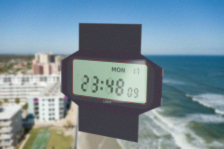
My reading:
23 h 48 min 09 s
